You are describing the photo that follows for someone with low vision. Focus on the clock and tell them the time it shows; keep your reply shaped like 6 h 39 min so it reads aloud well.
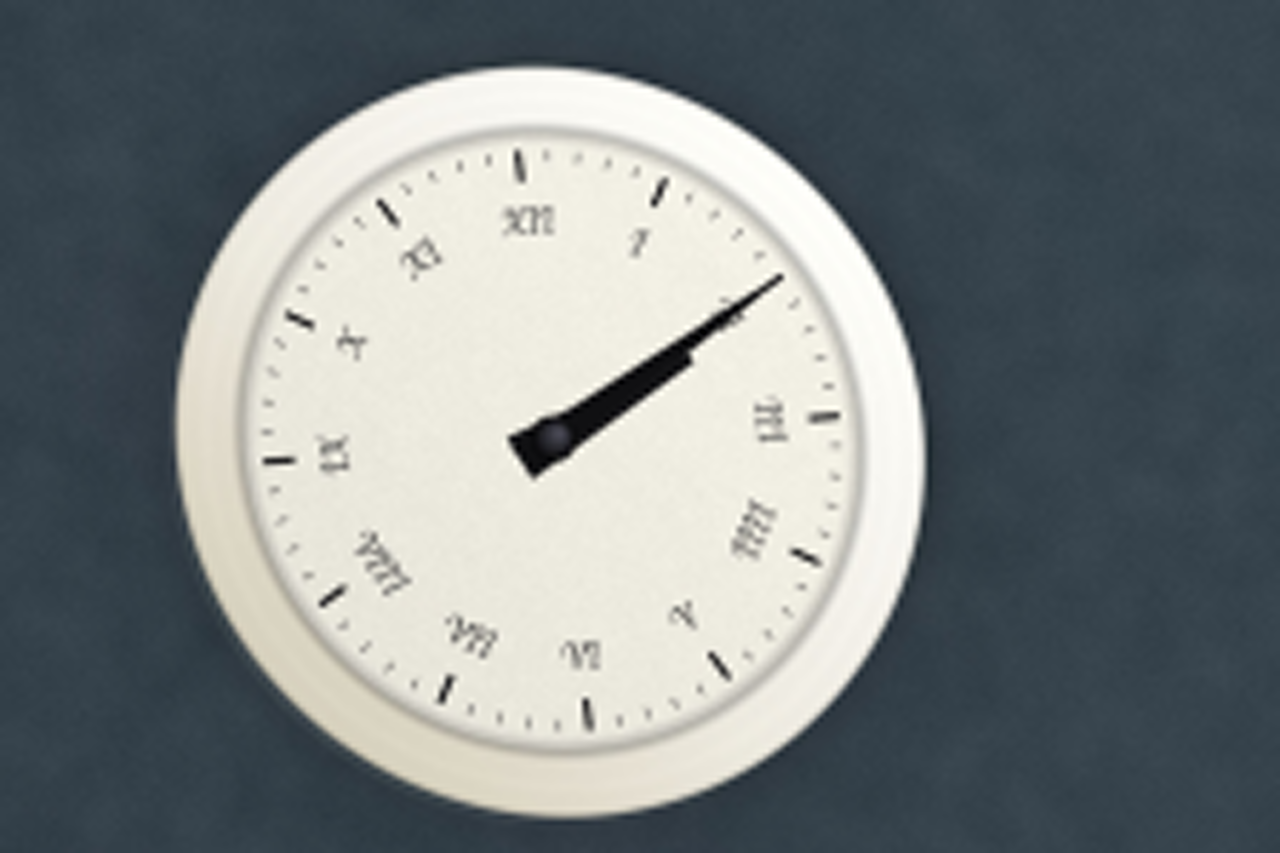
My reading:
2 h 10 min
